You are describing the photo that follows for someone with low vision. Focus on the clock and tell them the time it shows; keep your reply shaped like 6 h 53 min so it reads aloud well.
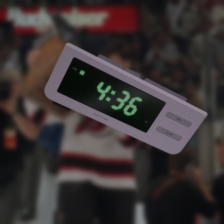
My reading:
4 h 36 min
